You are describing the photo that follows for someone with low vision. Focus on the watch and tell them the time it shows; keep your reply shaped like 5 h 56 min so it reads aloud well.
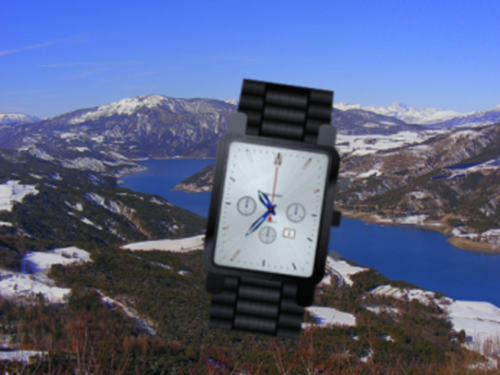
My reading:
10 h 36 min
